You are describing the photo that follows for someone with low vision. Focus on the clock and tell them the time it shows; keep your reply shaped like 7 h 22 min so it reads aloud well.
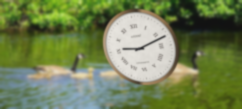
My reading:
9 h 12 min
